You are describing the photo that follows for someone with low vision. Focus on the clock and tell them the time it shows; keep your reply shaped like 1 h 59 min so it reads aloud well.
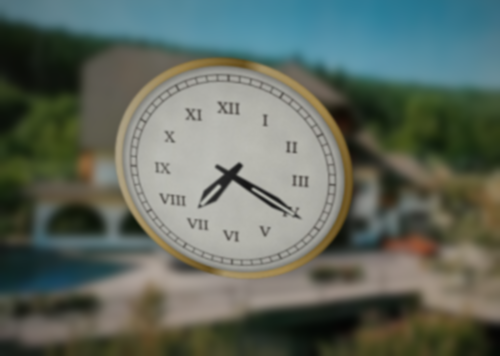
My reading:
7 h 20 min
